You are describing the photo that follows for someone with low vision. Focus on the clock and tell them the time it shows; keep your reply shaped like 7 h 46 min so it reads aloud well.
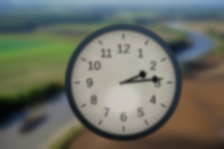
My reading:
2 h 14 min
